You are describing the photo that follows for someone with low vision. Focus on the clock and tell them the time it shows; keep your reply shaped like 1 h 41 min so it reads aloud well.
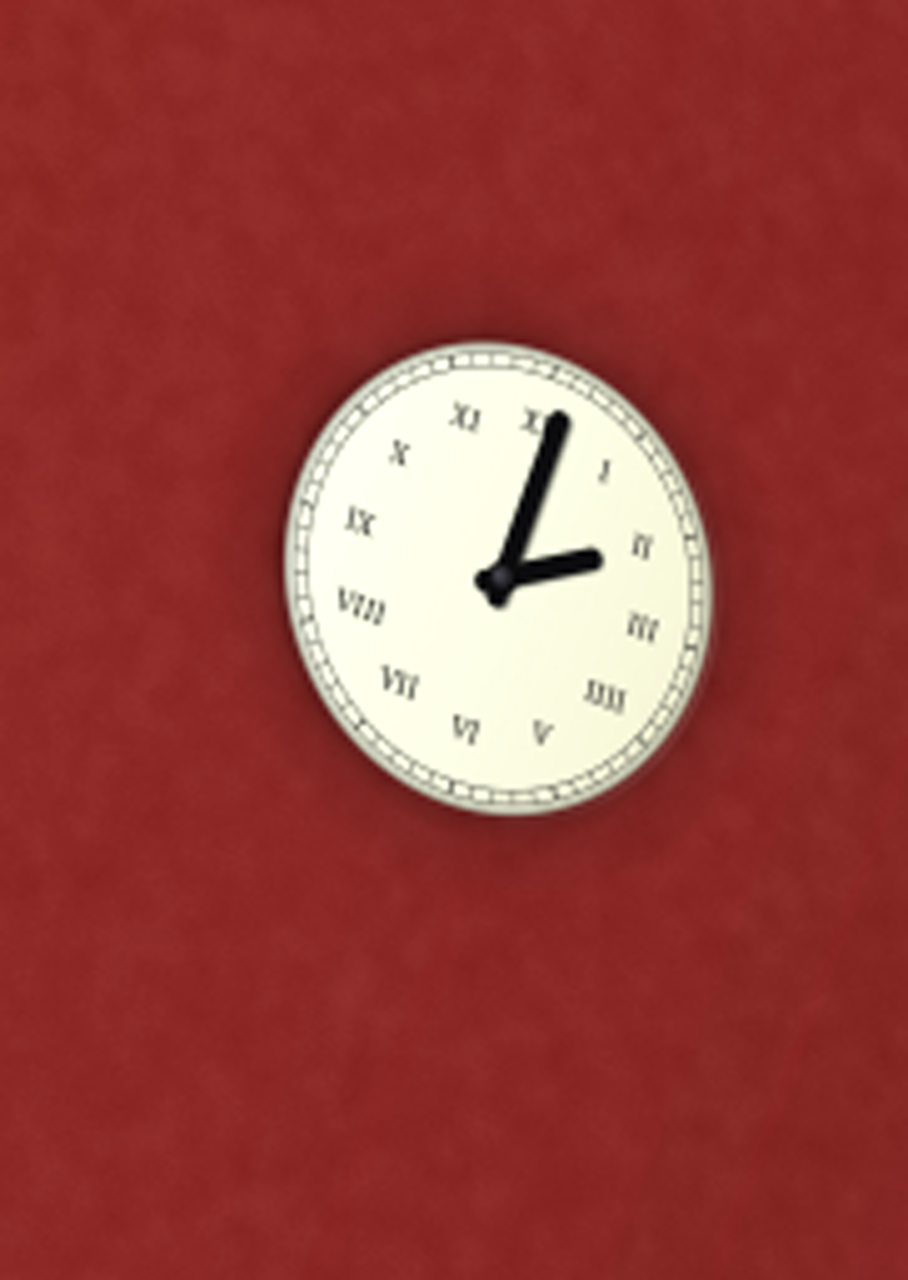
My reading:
2 h 01 min
